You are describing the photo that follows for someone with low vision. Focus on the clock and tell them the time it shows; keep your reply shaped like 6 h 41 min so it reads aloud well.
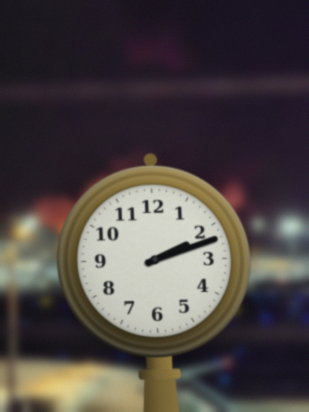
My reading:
2 h 12 min
